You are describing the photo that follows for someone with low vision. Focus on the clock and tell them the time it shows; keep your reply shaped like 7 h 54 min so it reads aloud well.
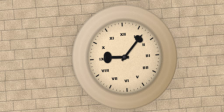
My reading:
9 h 07 min
